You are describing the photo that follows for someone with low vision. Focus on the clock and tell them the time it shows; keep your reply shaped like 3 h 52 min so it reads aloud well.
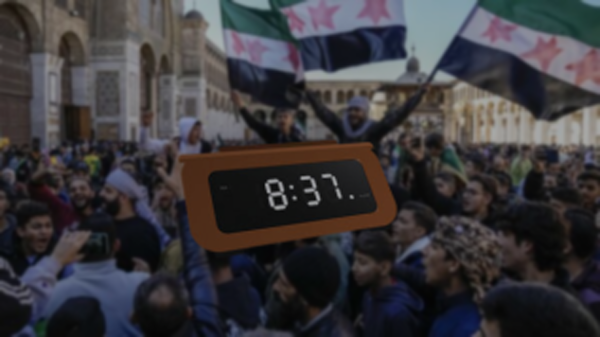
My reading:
8 h 37 min
